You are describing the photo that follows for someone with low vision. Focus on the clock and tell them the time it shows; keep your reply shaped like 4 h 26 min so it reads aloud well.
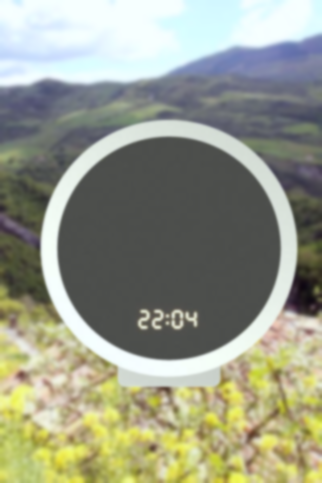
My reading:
22 h 04 min
